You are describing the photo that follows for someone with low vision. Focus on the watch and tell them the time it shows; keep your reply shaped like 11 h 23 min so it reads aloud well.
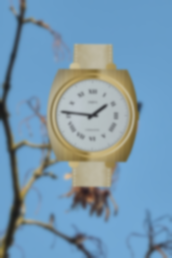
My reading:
1 h 46 min
